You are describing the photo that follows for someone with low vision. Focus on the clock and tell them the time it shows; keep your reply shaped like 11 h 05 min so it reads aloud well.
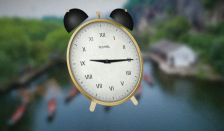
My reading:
9 h 15 min
